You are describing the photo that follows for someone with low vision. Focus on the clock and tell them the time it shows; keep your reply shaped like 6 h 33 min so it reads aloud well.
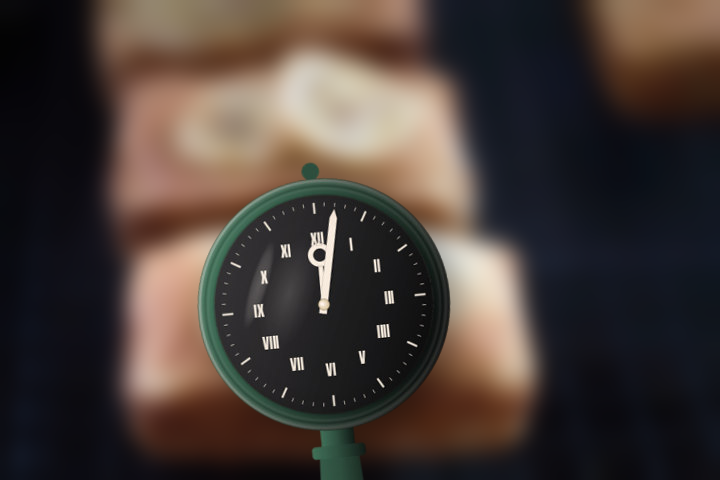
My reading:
12 h 02 min
